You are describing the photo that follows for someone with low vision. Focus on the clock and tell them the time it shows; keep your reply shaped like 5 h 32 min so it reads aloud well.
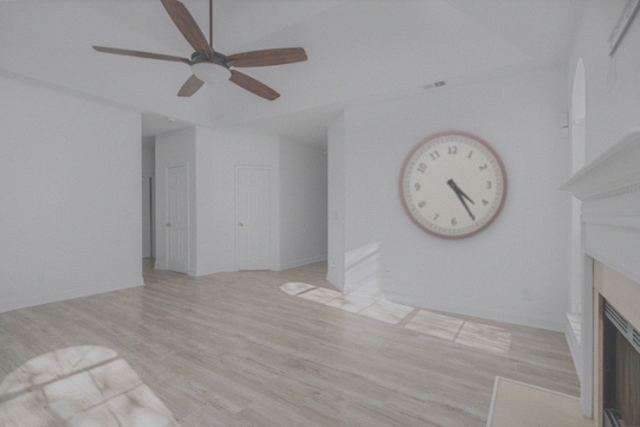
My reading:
4 h 25 min
